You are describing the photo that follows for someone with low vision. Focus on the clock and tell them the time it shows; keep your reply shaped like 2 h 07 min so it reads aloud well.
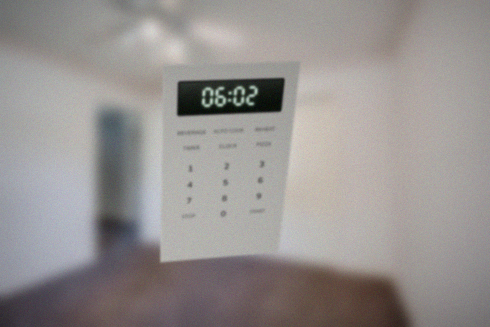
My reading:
6 h 02 min
